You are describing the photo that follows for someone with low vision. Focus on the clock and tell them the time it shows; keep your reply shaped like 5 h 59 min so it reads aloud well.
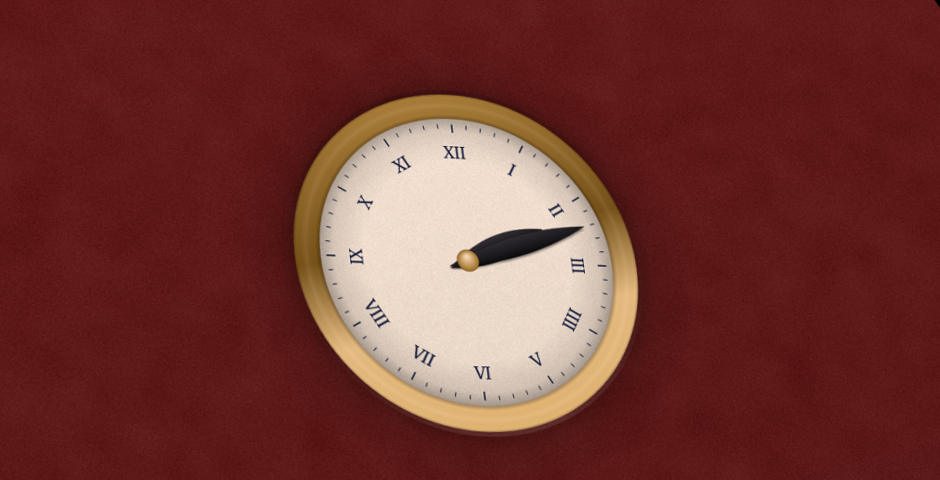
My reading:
2 h 12 min
